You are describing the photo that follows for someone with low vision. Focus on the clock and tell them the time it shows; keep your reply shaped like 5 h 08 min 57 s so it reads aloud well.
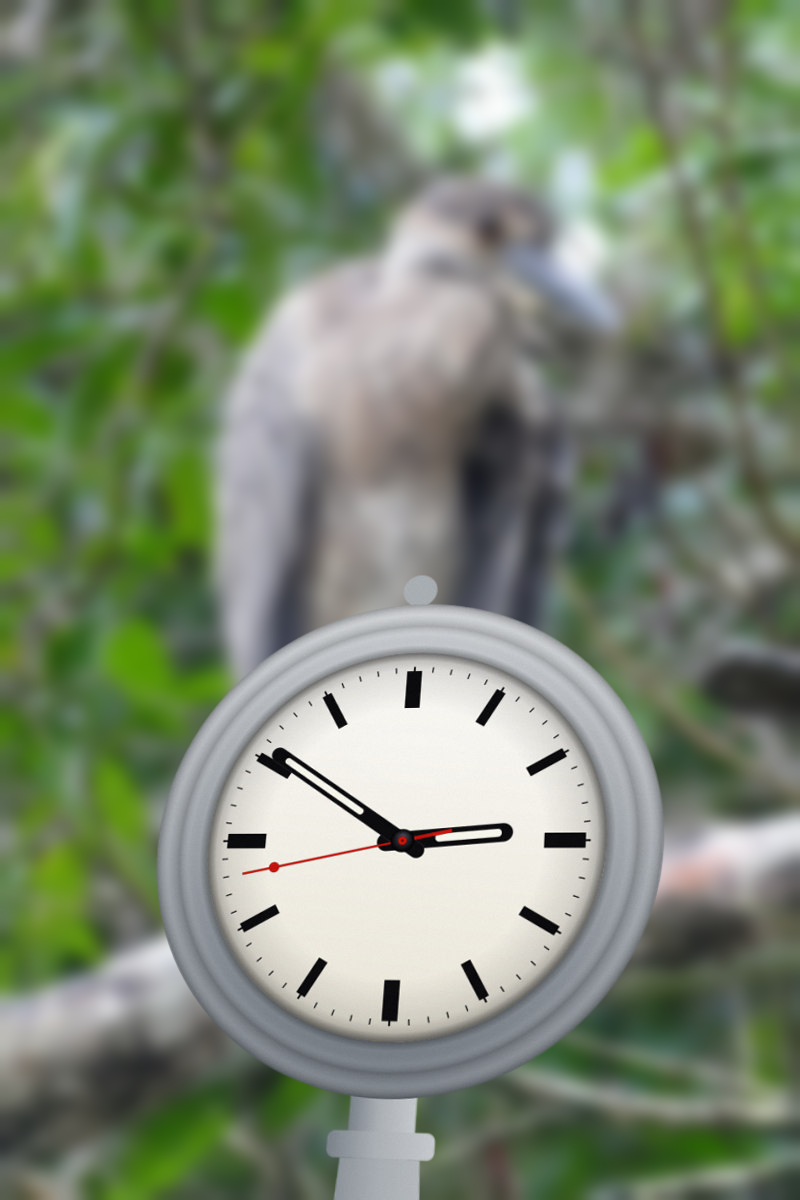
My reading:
2 h 50 min 43 s
